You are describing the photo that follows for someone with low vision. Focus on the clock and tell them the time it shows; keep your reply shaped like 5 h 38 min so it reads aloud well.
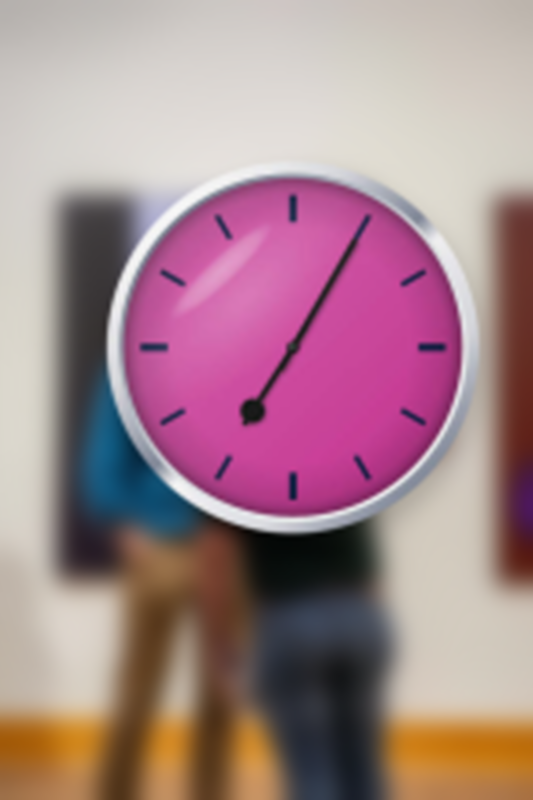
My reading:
7 h 05 min
